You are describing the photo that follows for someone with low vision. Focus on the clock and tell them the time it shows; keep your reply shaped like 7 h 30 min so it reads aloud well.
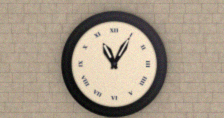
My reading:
11 h 05 min
